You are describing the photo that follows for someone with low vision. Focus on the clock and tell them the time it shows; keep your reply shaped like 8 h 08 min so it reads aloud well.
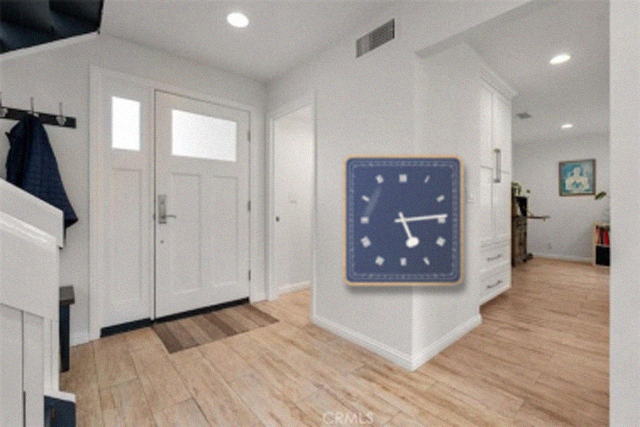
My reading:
5 h 14 min
